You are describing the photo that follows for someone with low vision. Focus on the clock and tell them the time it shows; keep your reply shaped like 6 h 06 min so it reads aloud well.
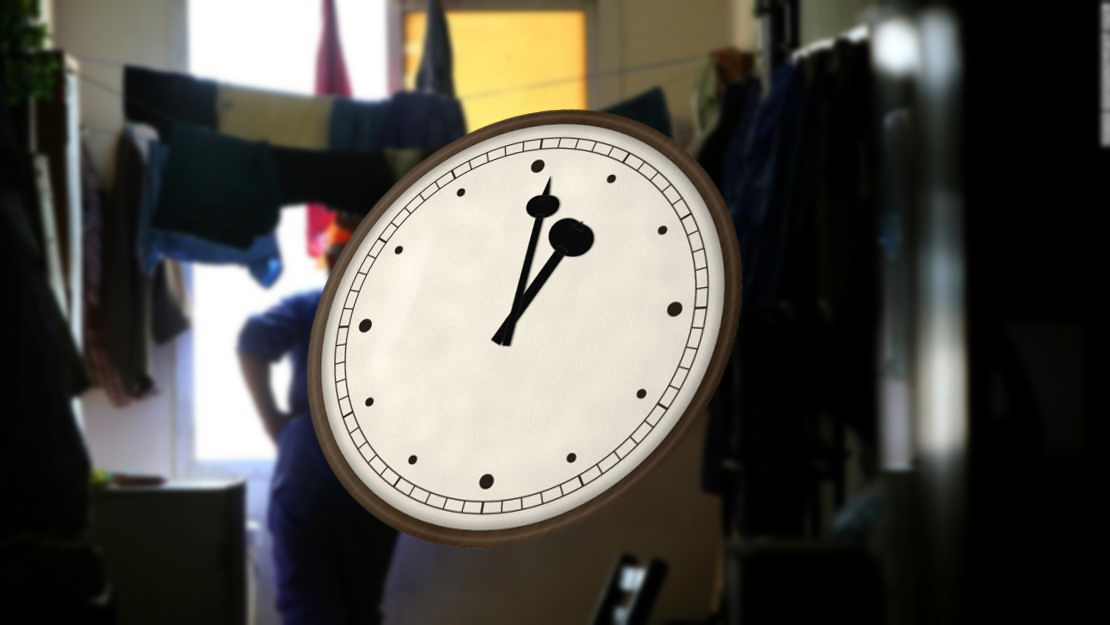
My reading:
1 h 01 min
